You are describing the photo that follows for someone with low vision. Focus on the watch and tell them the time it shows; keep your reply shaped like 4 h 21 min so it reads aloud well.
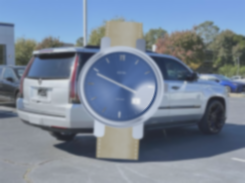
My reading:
3 h 49 min
